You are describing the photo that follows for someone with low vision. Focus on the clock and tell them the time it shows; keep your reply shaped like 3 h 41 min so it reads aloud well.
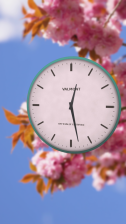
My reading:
12 h 28 min
